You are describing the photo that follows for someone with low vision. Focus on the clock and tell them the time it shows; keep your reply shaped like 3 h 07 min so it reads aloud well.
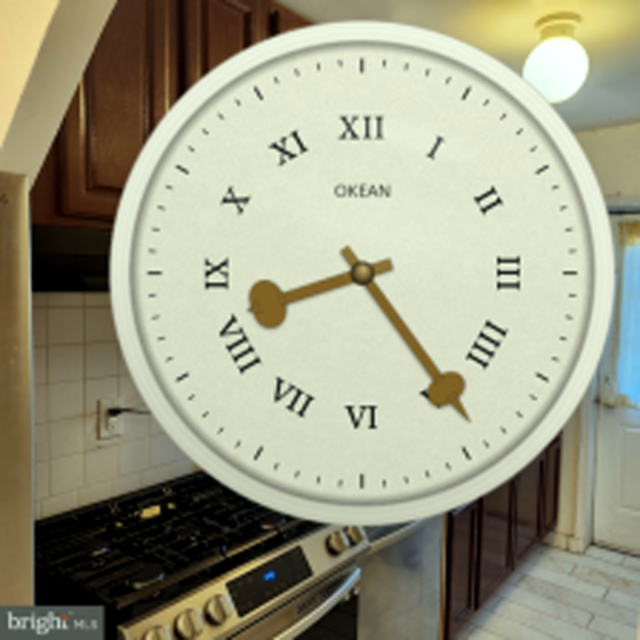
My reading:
8 h 24 min
